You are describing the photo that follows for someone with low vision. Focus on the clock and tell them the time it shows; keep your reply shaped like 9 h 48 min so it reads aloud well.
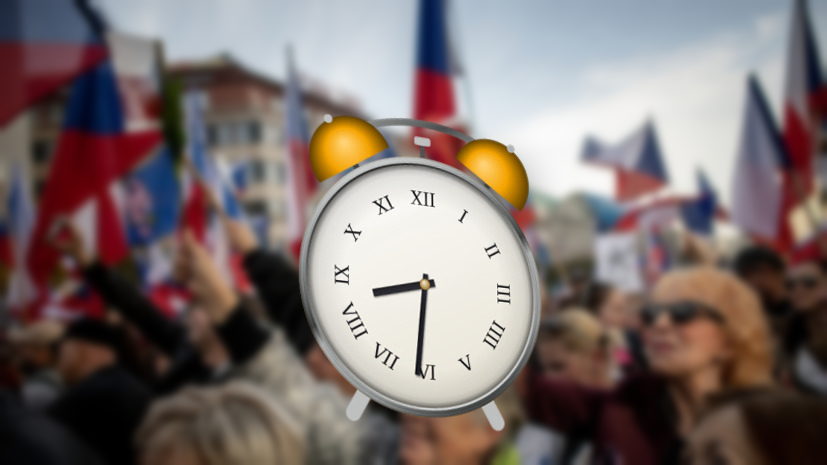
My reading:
8 h 31 min
